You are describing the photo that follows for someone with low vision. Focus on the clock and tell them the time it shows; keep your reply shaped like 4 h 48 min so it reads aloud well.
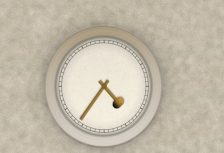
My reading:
4 h 36 min
